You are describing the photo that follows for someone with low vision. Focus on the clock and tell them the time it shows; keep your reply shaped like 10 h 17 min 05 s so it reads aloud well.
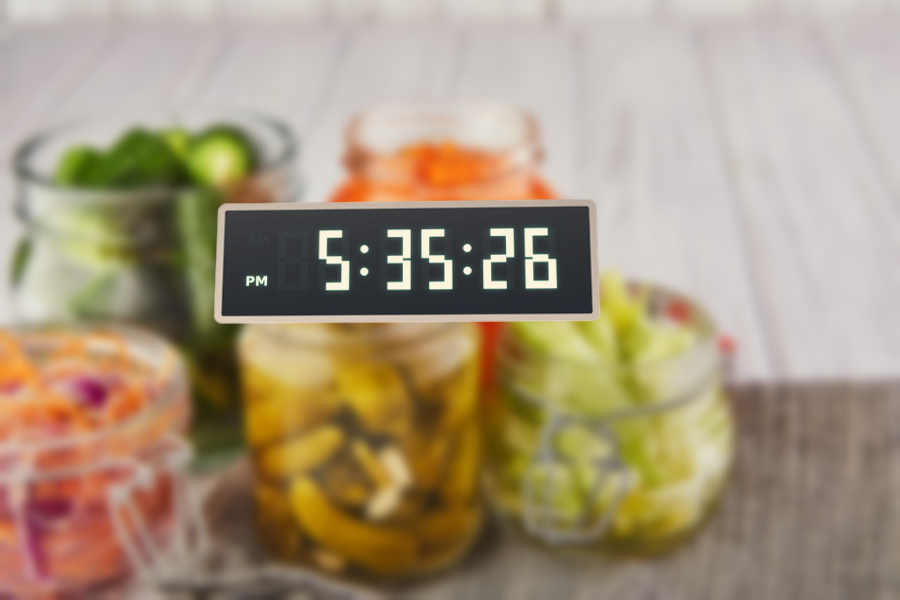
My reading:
5 h 35 min 26 s
